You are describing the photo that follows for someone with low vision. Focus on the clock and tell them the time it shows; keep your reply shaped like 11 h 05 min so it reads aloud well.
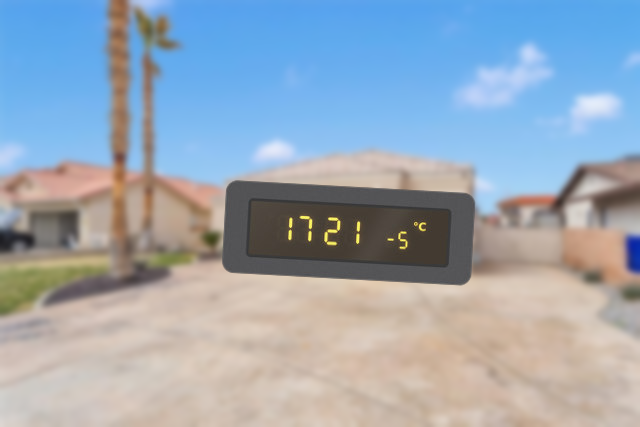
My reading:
17 h 21 min
